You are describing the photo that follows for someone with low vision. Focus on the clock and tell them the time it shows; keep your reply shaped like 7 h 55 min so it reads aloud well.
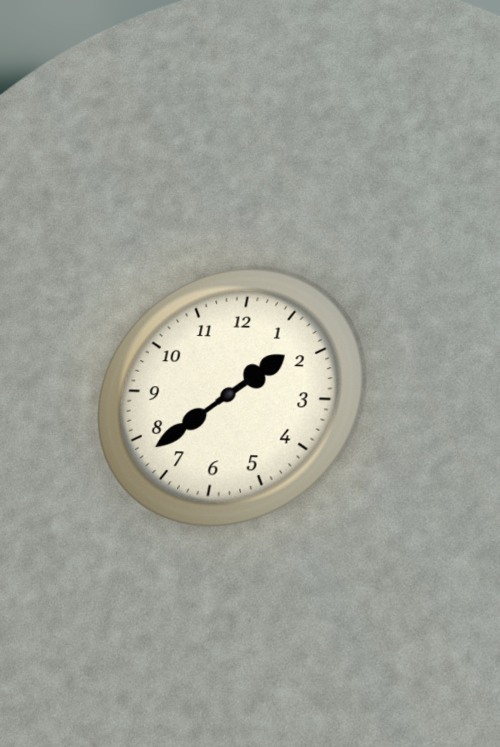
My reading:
1 h 38 min
